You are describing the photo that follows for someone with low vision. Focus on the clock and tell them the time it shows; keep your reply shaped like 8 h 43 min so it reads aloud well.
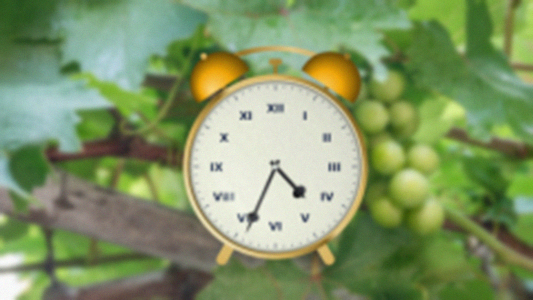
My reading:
4 h 34 min
